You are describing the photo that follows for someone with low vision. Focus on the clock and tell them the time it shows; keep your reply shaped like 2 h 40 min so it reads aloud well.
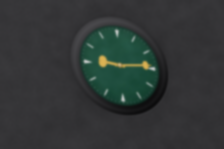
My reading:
9 h 14 min
